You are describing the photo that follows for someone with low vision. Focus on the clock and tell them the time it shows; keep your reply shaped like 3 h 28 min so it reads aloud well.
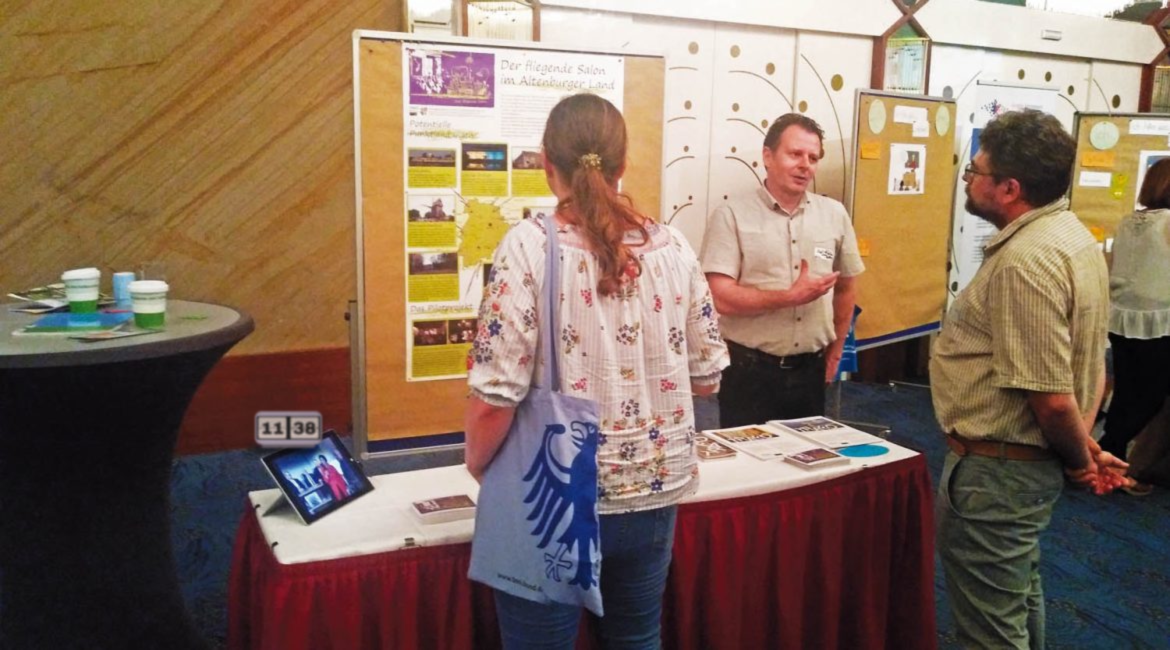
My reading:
11 h 38 min
